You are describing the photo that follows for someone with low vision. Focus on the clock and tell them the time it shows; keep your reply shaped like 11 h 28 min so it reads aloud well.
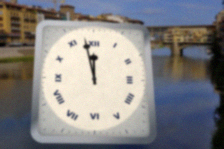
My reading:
11 h 58 min
